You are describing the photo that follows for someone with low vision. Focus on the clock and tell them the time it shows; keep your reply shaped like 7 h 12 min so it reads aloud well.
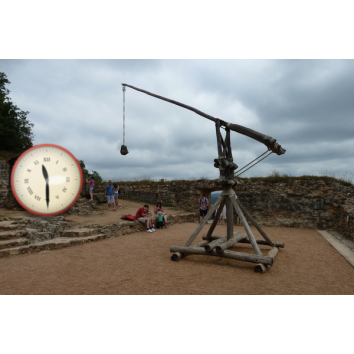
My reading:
11 h 30 min
